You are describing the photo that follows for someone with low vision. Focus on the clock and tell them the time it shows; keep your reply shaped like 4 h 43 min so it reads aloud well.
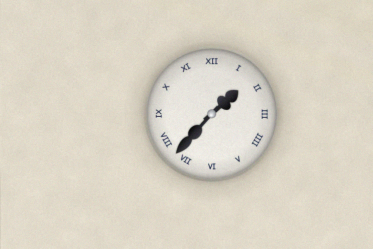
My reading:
1 h 37 min
